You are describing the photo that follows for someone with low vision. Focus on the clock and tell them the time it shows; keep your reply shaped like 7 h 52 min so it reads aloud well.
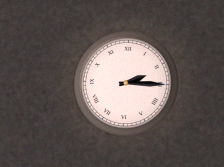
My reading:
2 h 15 min
